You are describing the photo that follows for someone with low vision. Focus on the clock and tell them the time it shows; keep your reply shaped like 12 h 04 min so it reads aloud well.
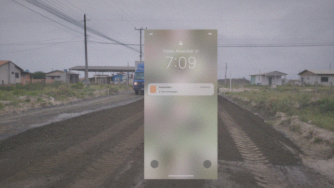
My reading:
7 h 09 min
